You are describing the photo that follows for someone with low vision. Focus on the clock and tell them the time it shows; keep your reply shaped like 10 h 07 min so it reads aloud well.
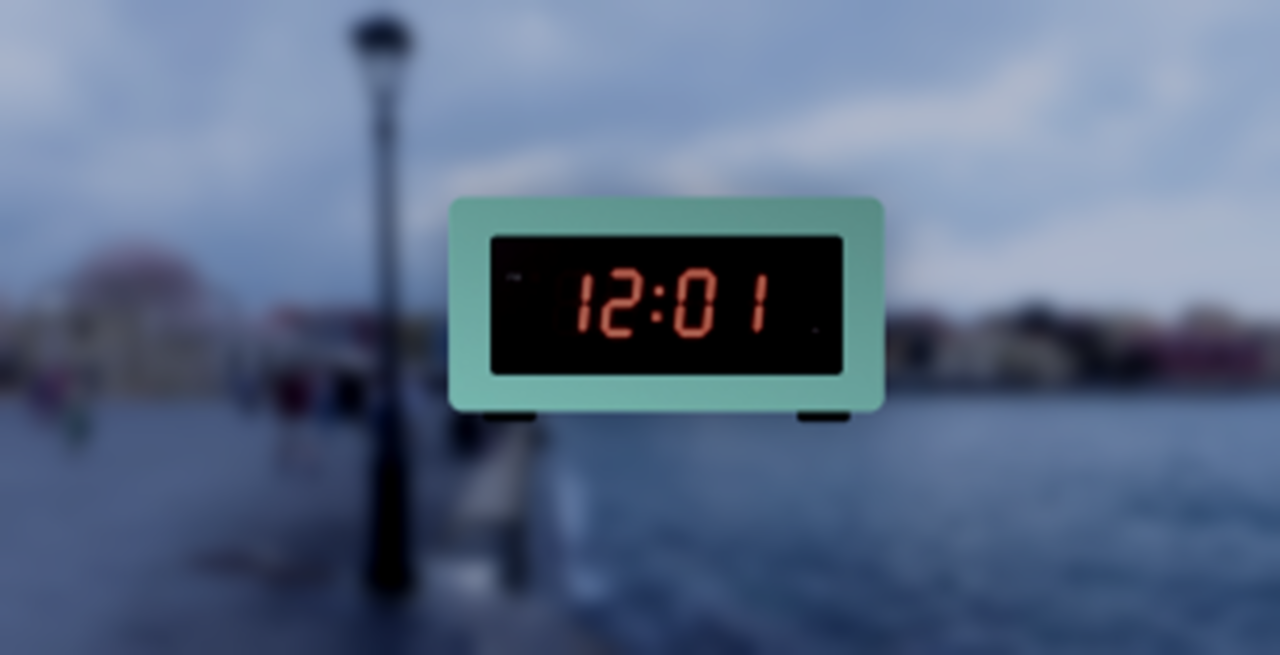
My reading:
12 h 01 min
